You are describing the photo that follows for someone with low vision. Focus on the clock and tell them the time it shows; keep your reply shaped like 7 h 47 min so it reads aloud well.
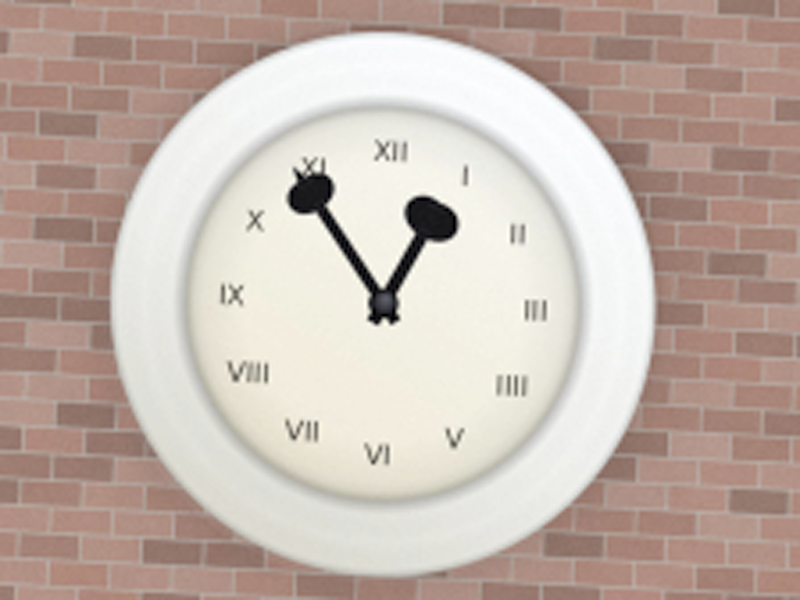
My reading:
12 h 54 min
